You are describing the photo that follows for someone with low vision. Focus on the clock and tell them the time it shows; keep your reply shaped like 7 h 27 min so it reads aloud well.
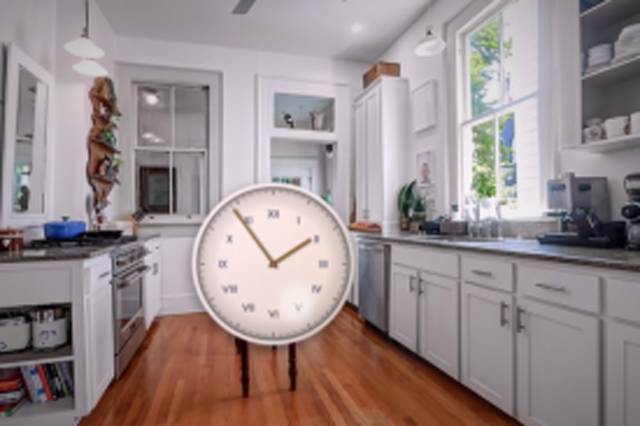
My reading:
1 h 54 min
